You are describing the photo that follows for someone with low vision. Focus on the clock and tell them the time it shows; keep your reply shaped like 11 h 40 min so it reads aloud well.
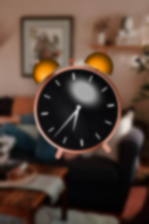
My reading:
6 h 38 min
